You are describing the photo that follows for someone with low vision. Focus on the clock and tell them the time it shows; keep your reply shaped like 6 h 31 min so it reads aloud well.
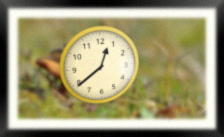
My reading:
12 h 39 min
